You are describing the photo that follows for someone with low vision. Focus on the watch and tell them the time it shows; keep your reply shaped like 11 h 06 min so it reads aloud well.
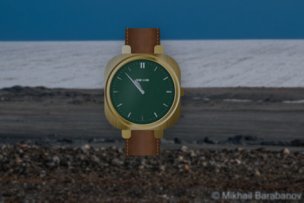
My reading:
10 h 53 min
